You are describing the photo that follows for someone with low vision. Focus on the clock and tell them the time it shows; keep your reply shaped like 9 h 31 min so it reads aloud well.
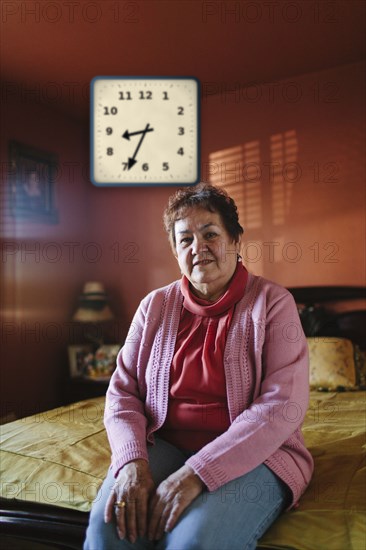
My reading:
8 h 34 min
